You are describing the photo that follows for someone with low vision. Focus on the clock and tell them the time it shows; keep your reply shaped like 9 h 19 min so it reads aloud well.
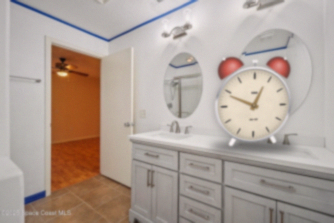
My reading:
12 h 49 min
